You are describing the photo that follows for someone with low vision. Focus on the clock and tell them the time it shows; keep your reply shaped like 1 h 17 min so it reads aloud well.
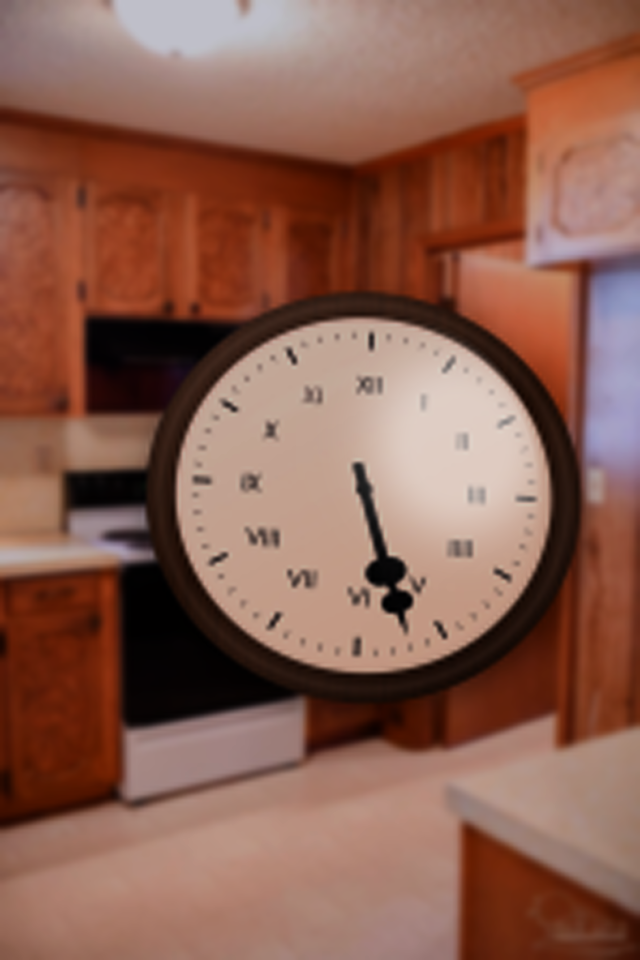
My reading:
5 h 27 min
